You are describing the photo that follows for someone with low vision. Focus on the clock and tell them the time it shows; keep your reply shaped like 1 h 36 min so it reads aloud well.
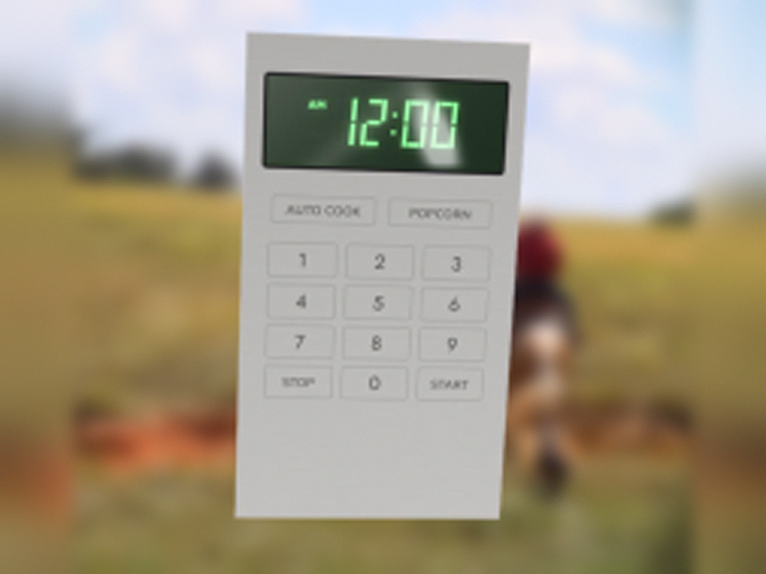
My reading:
12 h 00 min
